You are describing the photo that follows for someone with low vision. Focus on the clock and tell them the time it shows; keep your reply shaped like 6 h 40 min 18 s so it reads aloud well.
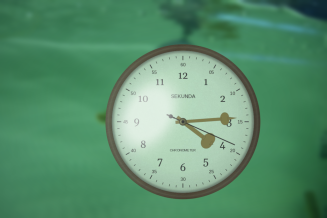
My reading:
4 h 14 min 19 s
